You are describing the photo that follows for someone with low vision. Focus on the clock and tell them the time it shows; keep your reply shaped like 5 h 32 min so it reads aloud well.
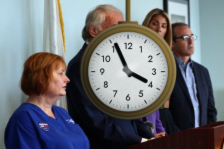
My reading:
3 h 56 min
